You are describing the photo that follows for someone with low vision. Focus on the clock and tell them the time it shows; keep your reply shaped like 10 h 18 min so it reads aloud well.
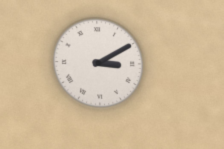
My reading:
3 h 10 min
